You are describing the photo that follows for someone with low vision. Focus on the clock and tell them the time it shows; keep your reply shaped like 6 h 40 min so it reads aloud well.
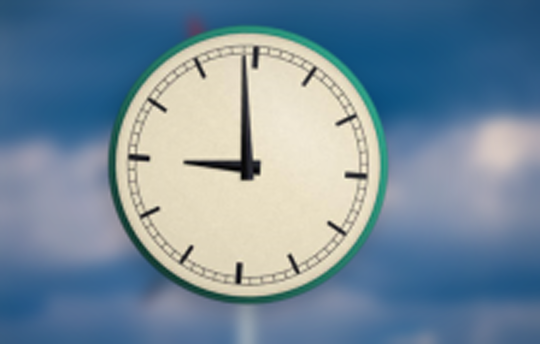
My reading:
8 h 59 min
